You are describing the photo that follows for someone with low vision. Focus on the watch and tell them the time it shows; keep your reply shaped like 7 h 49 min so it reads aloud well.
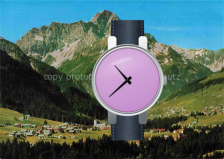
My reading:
10 h 38 min
